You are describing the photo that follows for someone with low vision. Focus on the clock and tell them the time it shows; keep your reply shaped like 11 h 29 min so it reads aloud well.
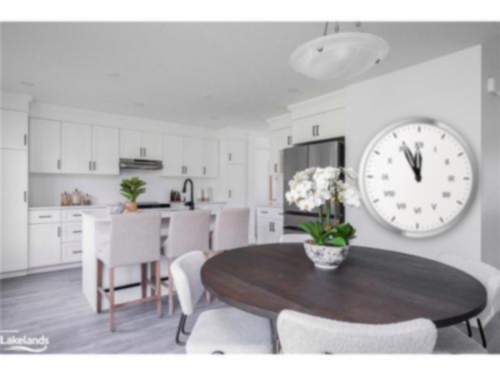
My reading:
11 h 56 min
